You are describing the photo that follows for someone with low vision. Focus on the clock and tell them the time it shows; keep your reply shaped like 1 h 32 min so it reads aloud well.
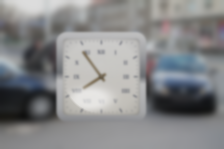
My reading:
7 h 54 min
